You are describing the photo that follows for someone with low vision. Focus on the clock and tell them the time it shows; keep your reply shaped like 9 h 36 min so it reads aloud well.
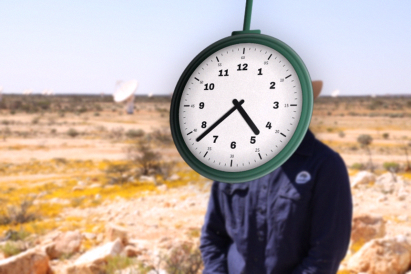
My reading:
4 h 38 min
